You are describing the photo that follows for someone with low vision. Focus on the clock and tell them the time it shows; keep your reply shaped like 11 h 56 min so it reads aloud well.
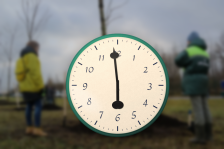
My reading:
5 h 59 min
